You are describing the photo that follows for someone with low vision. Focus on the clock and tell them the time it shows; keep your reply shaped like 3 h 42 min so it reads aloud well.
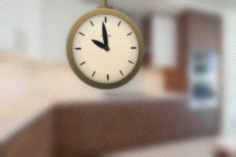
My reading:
9 h 59 min
